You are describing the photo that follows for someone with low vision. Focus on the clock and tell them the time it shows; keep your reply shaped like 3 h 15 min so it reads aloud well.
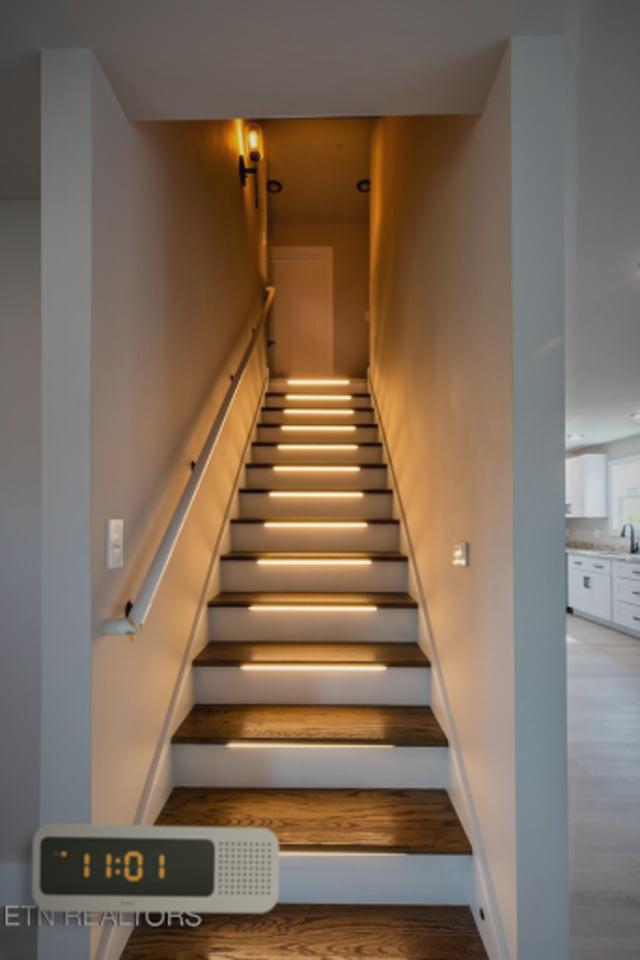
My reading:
11 h 01 min
